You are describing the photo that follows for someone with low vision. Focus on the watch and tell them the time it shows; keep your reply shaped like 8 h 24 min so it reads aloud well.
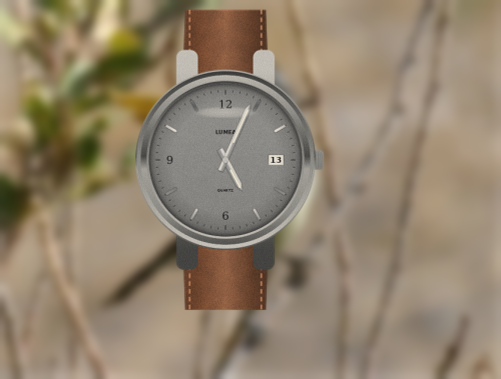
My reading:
5 h 04 min
